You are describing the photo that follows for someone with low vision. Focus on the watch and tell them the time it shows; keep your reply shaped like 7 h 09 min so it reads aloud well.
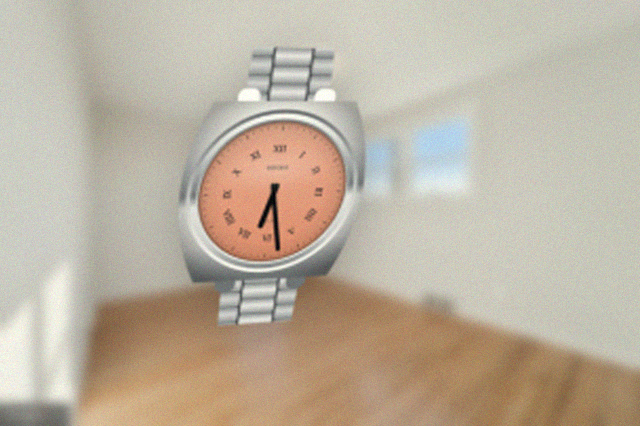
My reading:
6 h 28 min
